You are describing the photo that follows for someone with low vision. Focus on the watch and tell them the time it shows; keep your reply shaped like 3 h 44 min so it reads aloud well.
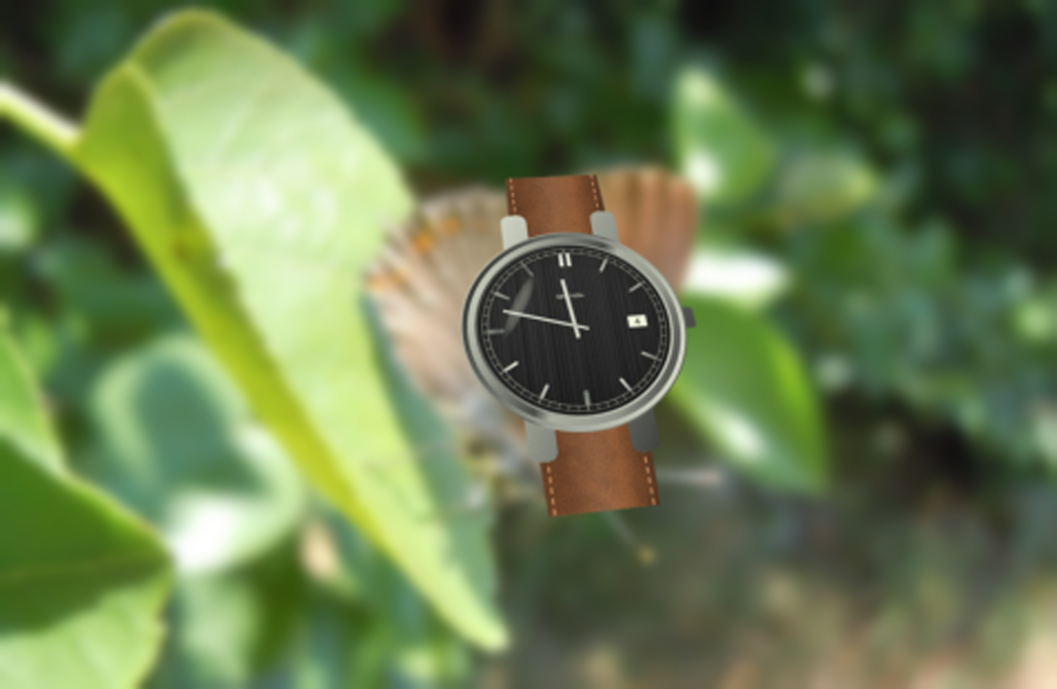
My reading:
11 h 48 min
